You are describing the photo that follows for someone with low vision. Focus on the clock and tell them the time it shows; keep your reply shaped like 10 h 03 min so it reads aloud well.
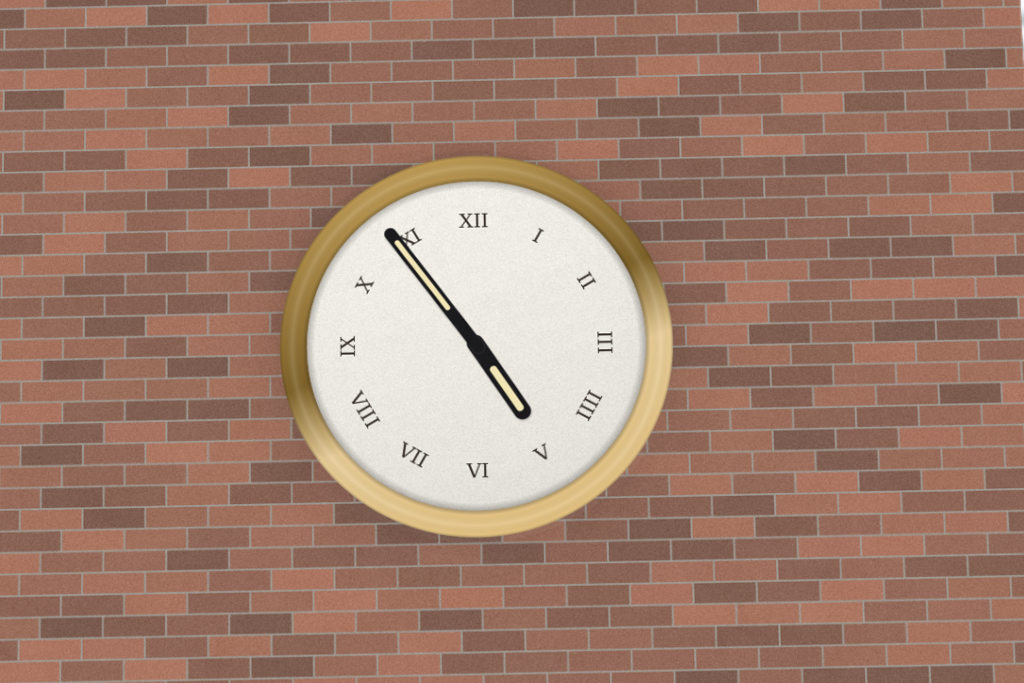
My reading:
4 h 54 min
